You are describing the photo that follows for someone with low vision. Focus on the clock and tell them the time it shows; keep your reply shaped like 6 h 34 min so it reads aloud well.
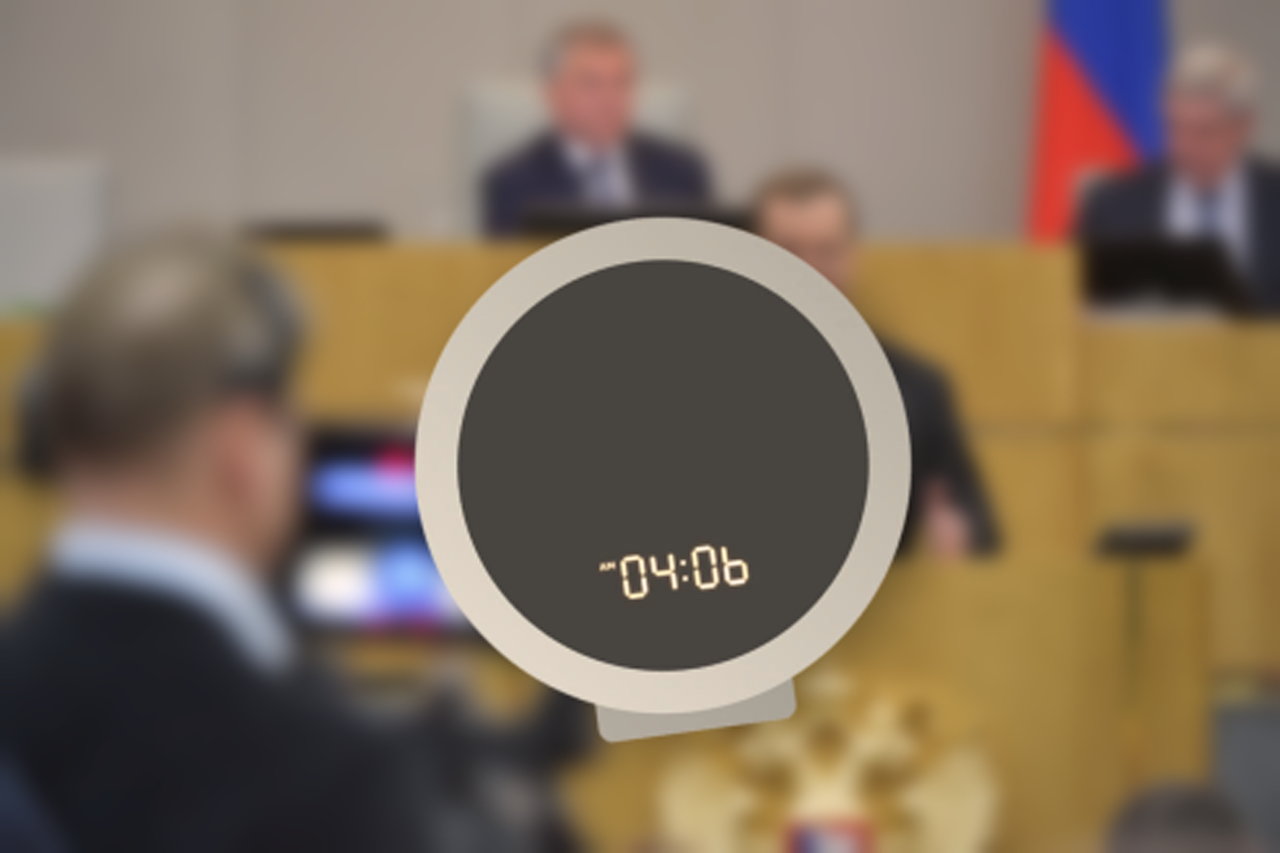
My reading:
4 h 06 min
